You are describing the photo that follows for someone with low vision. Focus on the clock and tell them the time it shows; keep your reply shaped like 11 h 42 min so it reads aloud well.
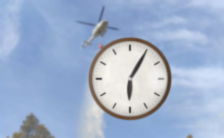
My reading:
6 h 05 min
